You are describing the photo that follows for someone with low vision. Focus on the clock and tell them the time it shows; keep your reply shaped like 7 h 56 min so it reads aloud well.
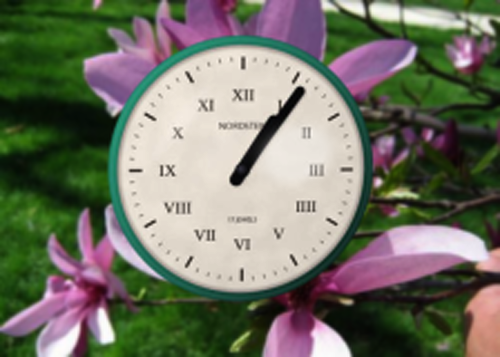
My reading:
1 h 06 min
